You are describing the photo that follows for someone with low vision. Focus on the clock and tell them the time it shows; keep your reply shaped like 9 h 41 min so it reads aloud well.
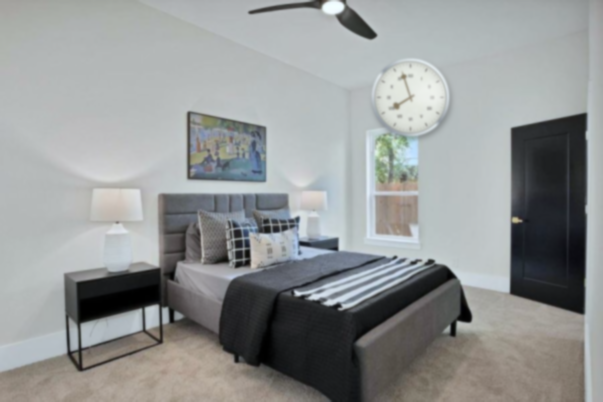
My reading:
7 h 57 min
